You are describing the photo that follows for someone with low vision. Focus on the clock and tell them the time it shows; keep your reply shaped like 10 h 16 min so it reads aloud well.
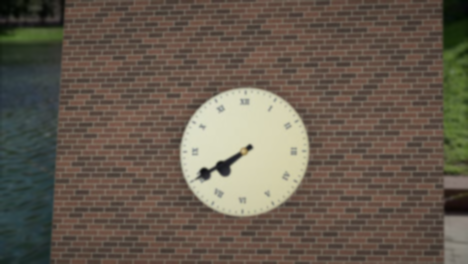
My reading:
7 h 40 min
